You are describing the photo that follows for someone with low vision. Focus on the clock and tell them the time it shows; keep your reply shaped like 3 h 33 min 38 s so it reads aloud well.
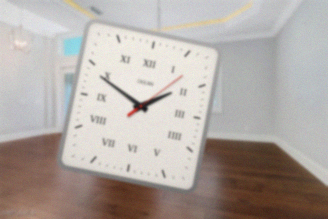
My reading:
1 h 49 min 07 s
